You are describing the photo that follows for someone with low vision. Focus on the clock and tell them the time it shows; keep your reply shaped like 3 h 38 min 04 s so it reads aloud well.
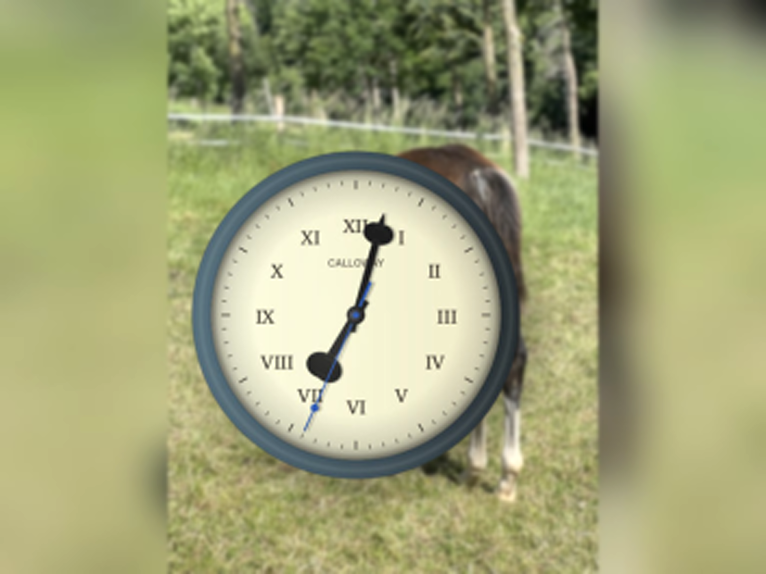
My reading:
7 h 02 min 34 s
